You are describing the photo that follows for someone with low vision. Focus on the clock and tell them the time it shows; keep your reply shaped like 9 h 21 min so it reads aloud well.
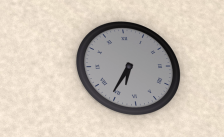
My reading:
6 h 36 min
